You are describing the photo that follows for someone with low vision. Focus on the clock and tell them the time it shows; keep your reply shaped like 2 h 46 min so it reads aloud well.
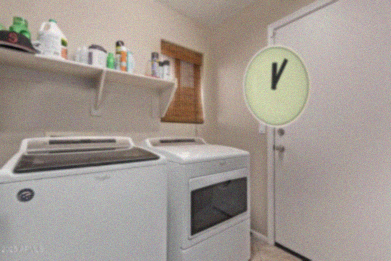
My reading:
12 h 05 min
